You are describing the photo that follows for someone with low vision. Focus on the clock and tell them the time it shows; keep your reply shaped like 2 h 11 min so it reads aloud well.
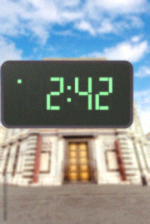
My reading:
2 h 42 min
